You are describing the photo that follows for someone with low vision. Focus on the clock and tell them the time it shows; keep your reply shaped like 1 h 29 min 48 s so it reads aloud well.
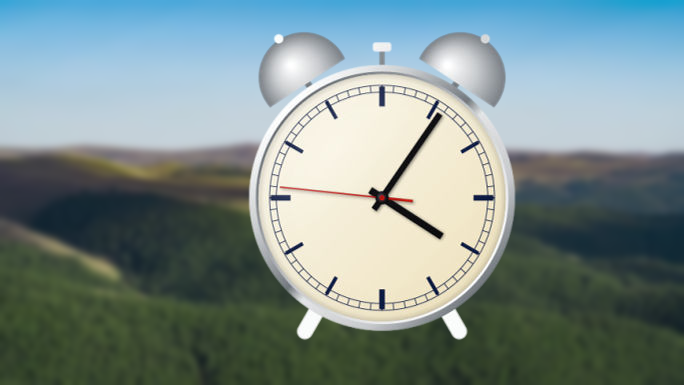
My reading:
4 h 05 min 46 s
